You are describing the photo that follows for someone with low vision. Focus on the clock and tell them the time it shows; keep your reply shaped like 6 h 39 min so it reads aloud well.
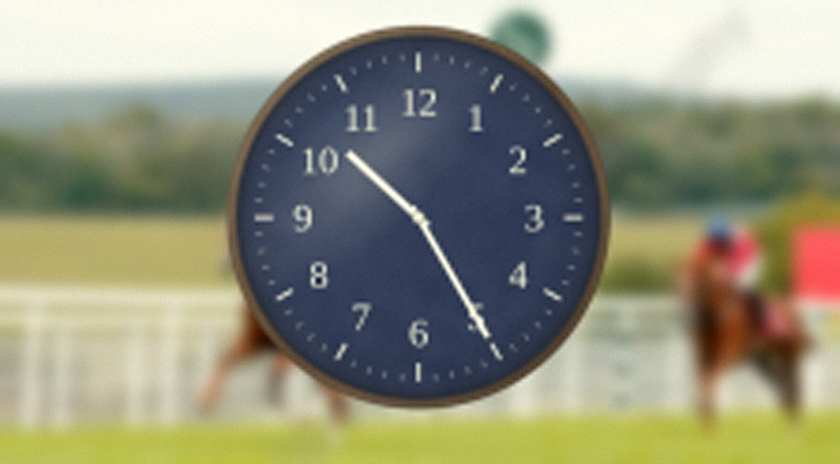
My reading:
10 h 25 min
